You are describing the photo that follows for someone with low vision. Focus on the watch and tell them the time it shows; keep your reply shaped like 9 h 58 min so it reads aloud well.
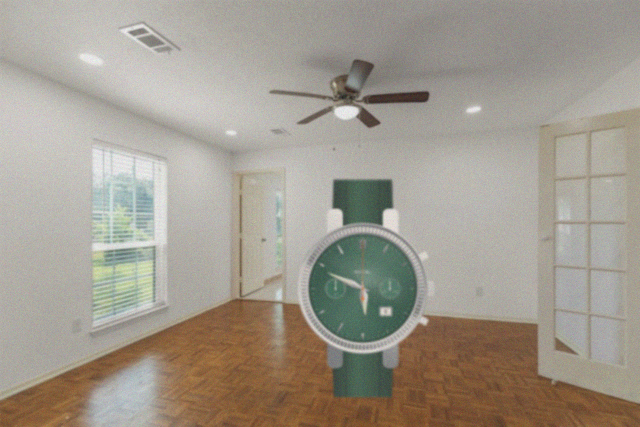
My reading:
5 h 49 min
